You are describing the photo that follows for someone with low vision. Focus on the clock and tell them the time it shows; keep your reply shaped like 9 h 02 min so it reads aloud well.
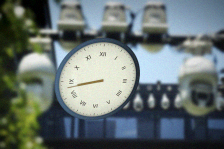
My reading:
8 h 43 min
